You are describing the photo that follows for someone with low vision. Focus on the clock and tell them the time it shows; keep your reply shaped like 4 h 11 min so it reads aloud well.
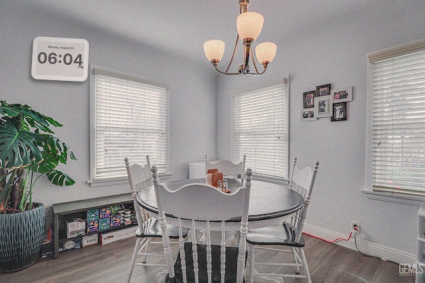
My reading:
6 h 04 min
